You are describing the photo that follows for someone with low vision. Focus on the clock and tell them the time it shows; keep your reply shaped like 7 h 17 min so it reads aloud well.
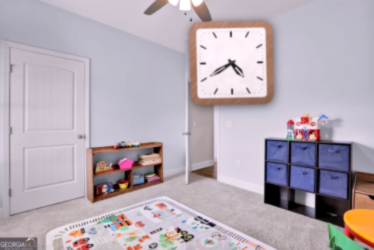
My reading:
4 h 40 min
